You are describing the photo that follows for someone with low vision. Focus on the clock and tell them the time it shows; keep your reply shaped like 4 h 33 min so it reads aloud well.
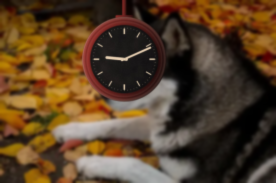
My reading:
9 h 11 min
